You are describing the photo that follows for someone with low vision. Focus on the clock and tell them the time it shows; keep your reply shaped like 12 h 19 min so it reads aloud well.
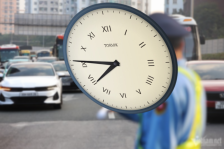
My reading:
7 h 46 min
